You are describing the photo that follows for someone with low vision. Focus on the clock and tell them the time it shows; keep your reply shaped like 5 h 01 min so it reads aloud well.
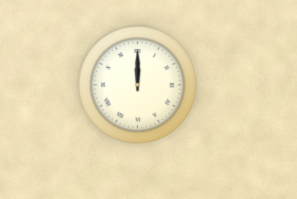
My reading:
12 h 00 min
